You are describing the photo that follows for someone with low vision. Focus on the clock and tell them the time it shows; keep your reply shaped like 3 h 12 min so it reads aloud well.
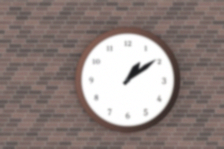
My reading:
1 h 09 min
